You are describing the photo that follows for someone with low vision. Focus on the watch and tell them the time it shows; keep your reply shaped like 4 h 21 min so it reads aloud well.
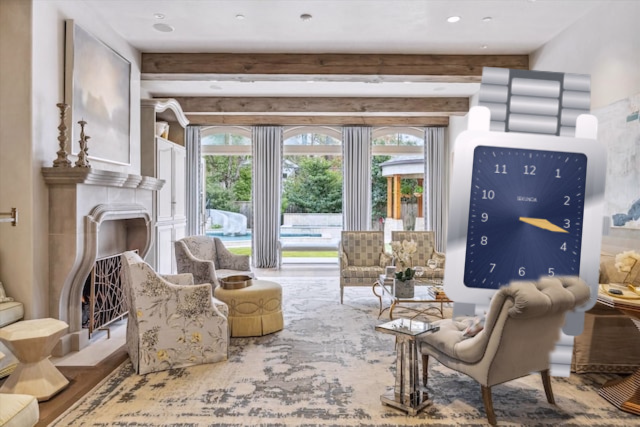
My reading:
3 h 17 min
